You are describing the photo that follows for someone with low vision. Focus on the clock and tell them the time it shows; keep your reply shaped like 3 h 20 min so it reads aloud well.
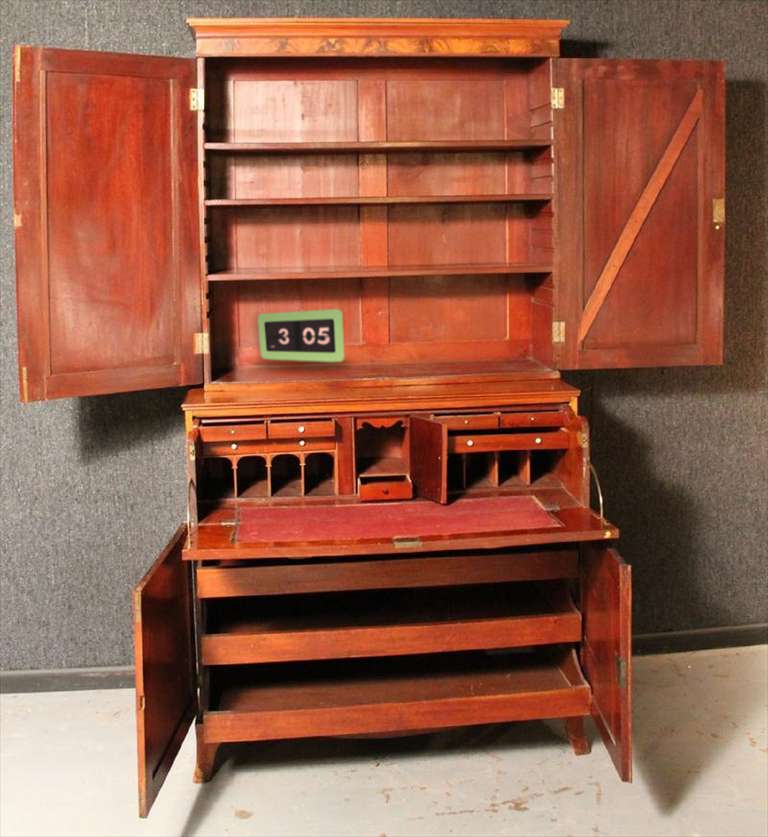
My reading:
3 h 05 min
